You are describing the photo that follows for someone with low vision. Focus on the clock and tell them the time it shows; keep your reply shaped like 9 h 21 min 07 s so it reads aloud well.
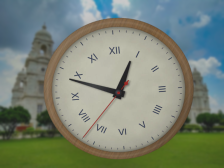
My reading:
12 h 48 min 37 s
